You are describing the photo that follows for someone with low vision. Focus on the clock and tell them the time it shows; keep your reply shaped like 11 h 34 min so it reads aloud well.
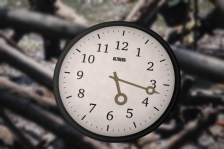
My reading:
5 h 17 min
